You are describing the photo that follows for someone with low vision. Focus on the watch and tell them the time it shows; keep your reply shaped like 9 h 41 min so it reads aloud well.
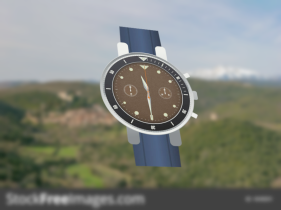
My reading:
11 h 30 min
